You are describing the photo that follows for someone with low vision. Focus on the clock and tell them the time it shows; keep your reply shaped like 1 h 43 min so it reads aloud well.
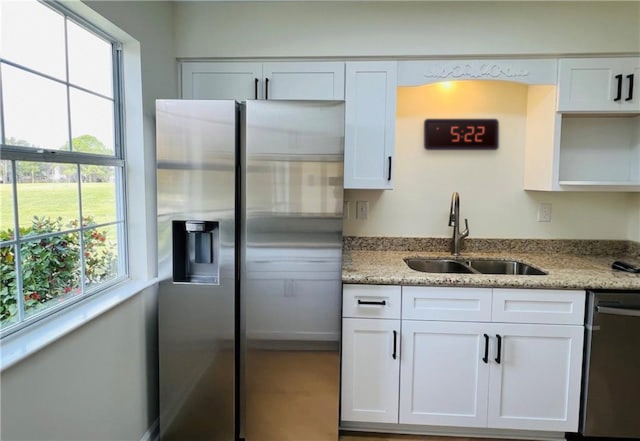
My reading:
5 h 22 min
